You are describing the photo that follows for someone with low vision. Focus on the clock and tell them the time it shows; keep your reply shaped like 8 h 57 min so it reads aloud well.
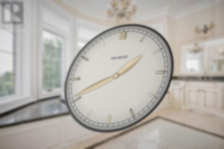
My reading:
1 h 41 min
